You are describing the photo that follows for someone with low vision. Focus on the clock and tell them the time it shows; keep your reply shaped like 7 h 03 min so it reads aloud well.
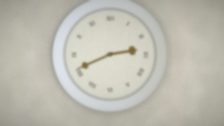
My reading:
2 h 41 min
